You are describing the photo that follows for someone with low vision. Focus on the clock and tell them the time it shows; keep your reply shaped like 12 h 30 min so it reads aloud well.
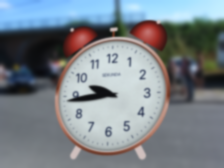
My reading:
9 h 44 min
